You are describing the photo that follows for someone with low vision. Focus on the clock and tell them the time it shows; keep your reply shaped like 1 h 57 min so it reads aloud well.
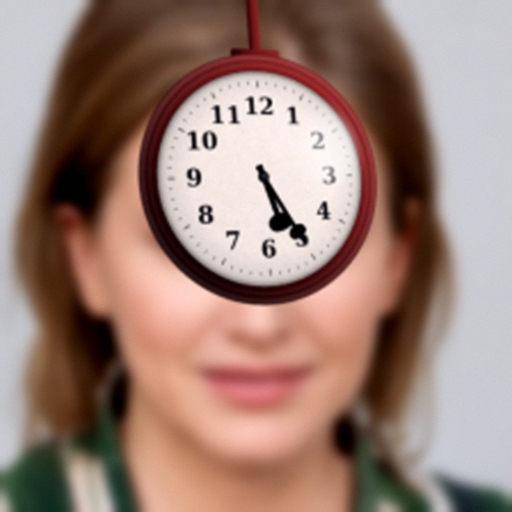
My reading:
5 h 25 min
